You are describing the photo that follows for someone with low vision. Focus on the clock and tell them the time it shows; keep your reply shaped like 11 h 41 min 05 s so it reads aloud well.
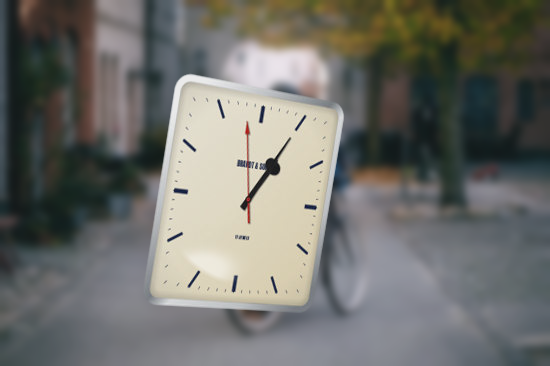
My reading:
1 h 04 min 58 s
